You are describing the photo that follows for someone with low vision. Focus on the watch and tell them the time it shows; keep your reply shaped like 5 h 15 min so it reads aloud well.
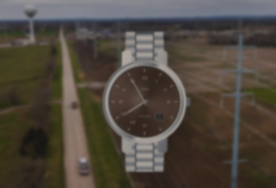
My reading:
7 h 55 min
